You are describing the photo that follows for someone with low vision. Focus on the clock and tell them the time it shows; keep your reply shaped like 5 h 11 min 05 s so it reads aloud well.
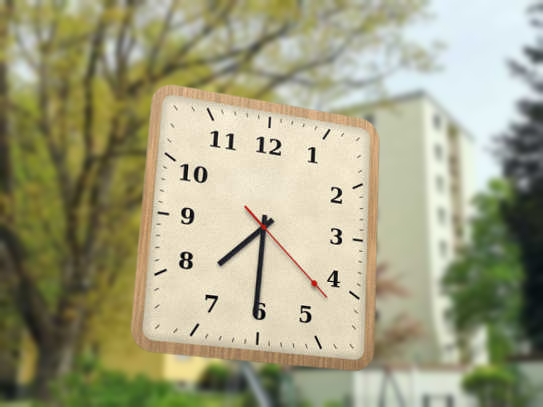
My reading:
7 h 30 min 22 s
